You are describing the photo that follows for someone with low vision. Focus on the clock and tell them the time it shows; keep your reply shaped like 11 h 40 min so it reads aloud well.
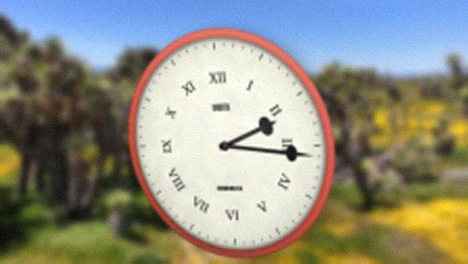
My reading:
2 h 16 min
